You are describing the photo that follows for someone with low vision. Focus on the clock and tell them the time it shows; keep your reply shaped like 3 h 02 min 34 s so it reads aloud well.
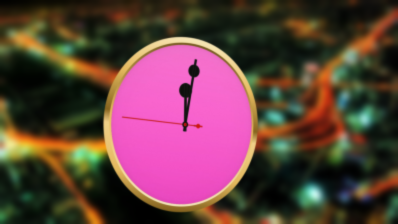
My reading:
12 h 01 min 46 s
